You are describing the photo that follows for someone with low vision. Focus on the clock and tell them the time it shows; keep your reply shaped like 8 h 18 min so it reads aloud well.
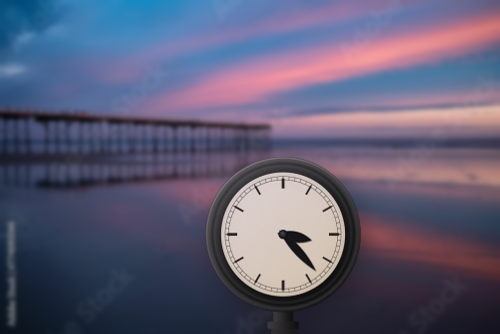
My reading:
3 h 23 min
